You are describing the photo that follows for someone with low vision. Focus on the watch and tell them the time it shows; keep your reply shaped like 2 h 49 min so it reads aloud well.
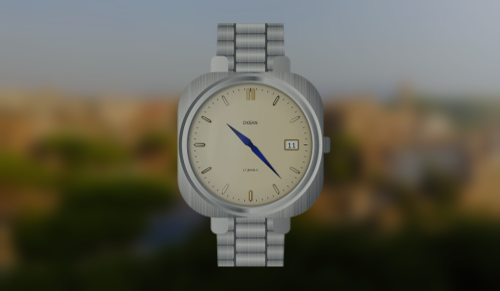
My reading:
10 h 23 min
